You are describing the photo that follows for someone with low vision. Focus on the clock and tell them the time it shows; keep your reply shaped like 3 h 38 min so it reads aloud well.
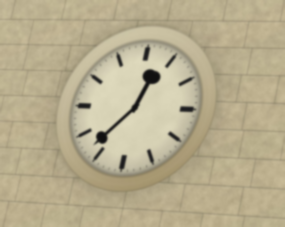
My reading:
12 h 37 min
